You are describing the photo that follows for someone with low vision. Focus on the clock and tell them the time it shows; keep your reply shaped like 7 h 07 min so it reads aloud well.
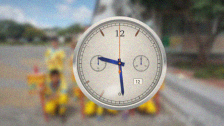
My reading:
9 h 29 min
